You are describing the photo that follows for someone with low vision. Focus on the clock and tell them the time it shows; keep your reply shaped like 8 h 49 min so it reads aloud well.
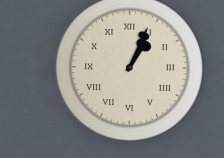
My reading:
1 h 04 min
